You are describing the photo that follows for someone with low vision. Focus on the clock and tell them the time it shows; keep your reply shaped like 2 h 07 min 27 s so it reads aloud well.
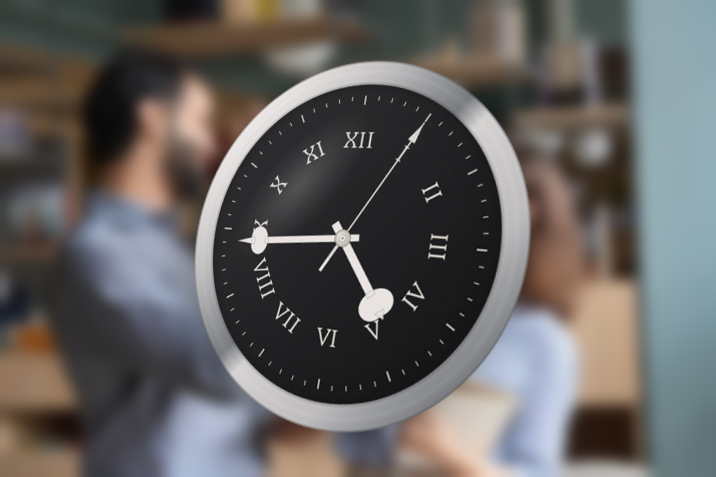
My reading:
4 h 44 min 05 s
